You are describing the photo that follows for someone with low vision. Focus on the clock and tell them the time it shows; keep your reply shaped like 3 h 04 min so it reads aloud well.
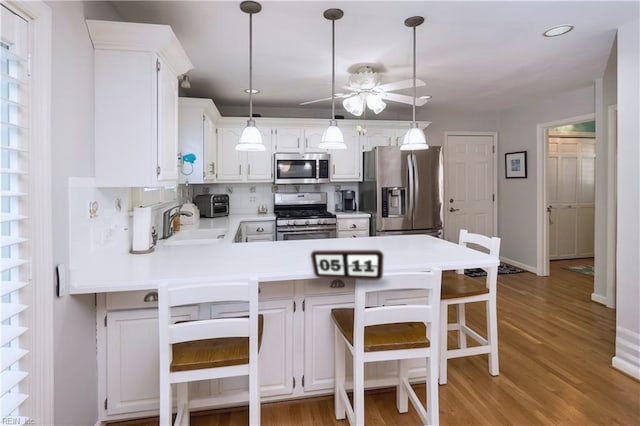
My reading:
5 h 11 min
